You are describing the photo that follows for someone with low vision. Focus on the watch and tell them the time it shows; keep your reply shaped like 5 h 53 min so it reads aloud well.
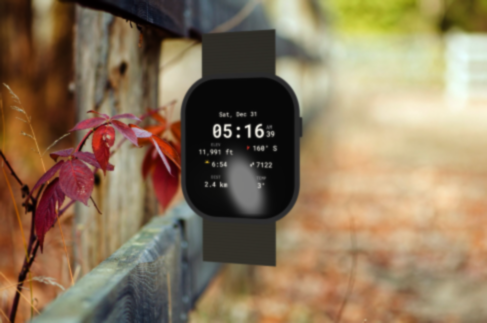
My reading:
5 h 16 min
